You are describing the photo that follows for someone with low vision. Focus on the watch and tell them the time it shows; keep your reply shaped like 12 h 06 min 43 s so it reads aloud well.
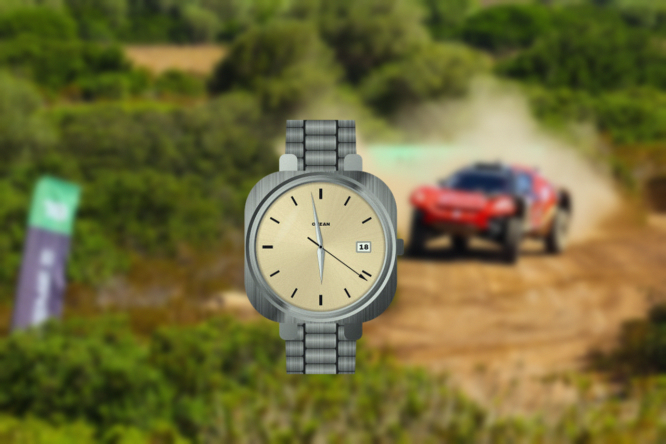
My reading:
5 h 58 min 21 s
